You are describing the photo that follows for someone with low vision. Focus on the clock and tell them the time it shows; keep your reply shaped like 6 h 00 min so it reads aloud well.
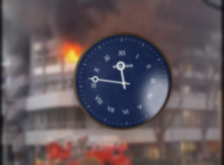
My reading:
11 h 47 min
